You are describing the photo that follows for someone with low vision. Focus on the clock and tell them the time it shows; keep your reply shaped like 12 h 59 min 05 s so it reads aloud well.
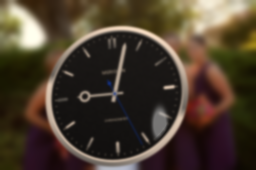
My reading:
9 h 02 min 26 s
